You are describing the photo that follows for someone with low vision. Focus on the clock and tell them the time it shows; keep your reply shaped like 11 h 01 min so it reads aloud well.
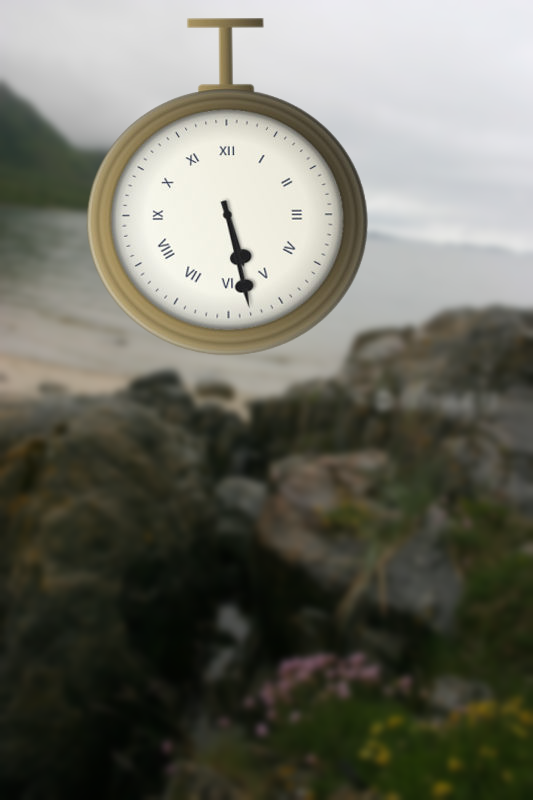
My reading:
5 h 28 min
